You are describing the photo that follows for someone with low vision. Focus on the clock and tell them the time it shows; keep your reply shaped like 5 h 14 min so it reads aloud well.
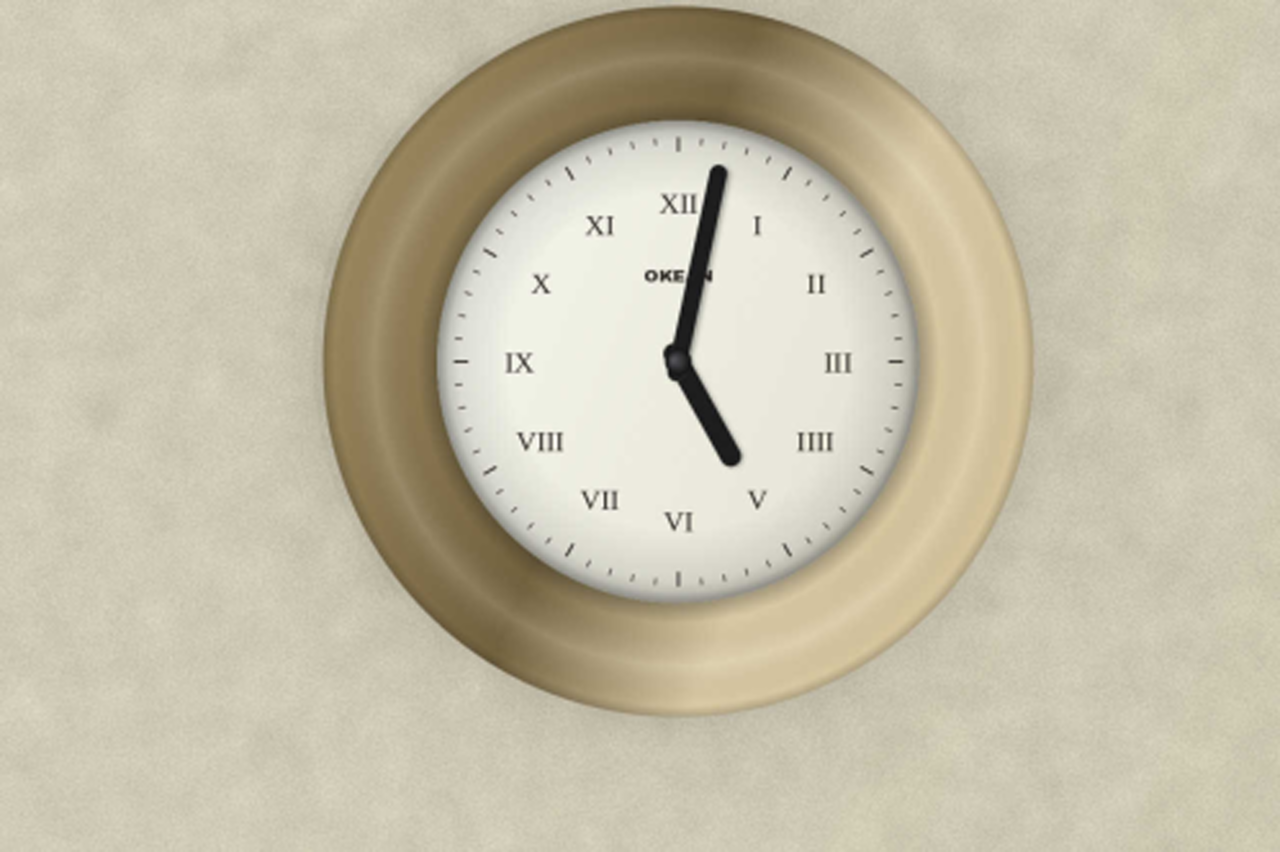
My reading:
5 h 02 min
